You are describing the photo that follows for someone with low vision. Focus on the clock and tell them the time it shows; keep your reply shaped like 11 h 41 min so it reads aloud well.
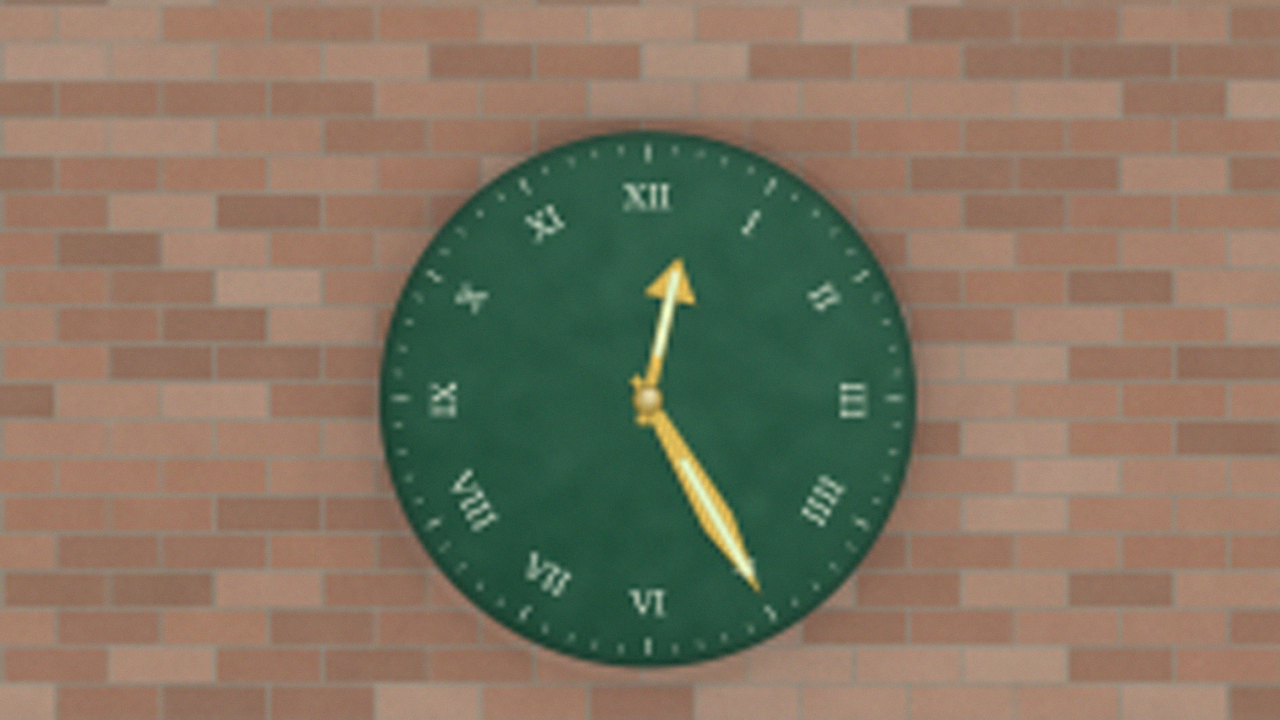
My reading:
12 h 25 min
